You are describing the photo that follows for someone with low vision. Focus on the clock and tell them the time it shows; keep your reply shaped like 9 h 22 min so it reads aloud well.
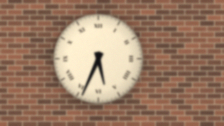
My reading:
5 h 34 min
